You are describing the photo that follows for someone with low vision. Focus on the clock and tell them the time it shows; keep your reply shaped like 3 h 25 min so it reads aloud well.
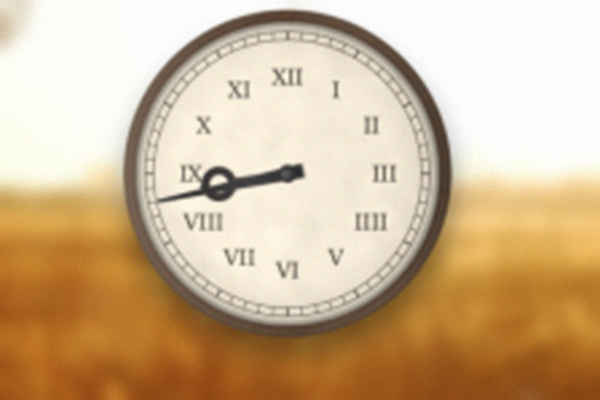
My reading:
8 h 43 min
